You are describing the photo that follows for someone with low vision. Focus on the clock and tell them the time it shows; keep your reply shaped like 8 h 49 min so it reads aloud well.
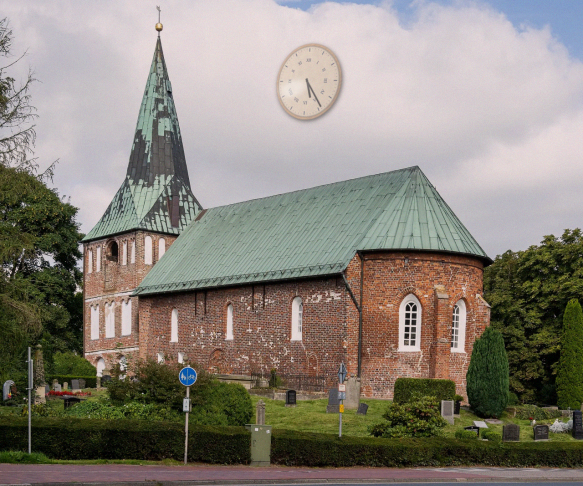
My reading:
5 h 24 min
